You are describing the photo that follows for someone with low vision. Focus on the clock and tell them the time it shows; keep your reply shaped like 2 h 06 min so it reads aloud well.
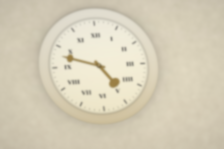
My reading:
4 h 48 min
